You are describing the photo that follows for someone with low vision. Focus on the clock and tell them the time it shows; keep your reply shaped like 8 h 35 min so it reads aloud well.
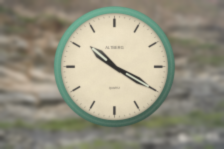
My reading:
10 h 20 min
